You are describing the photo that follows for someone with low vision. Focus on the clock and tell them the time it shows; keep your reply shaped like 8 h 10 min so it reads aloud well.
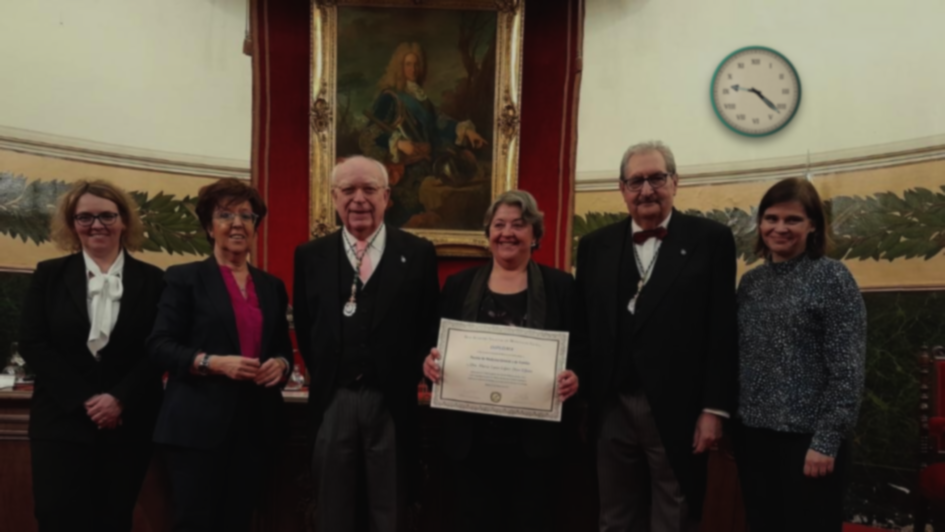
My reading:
9 h 22 min
